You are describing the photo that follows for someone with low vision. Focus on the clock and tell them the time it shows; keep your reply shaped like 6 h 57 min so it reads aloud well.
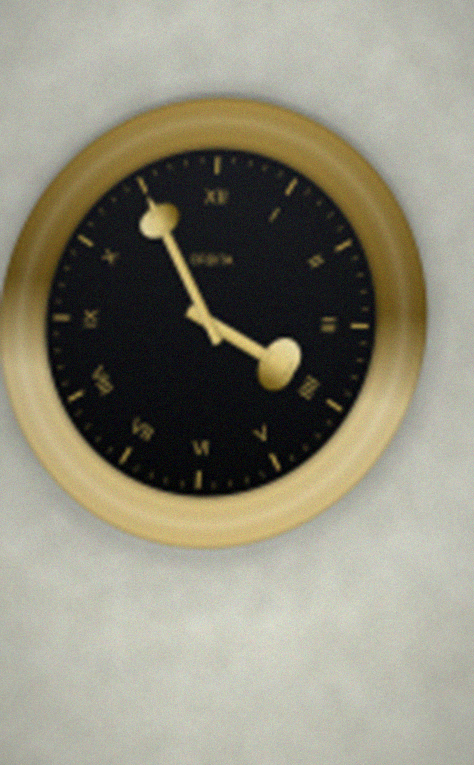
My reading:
3 h 55 min
